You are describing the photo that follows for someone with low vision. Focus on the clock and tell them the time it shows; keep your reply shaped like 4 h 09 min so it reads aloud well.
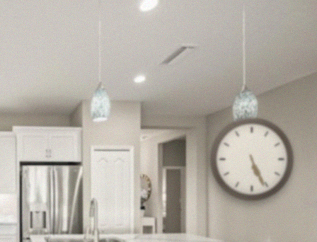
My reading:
5 h 26 min
